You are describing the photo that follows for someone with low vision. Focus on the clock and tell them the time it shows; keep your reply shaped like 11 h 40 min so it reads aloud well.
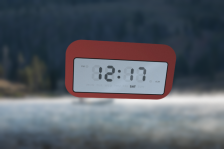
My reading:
12 h 17 min
